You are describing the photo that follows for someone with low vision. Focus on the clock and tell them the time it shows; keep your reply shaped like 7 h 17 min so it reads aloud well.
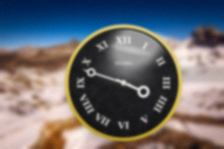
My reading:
3 h 48 min
